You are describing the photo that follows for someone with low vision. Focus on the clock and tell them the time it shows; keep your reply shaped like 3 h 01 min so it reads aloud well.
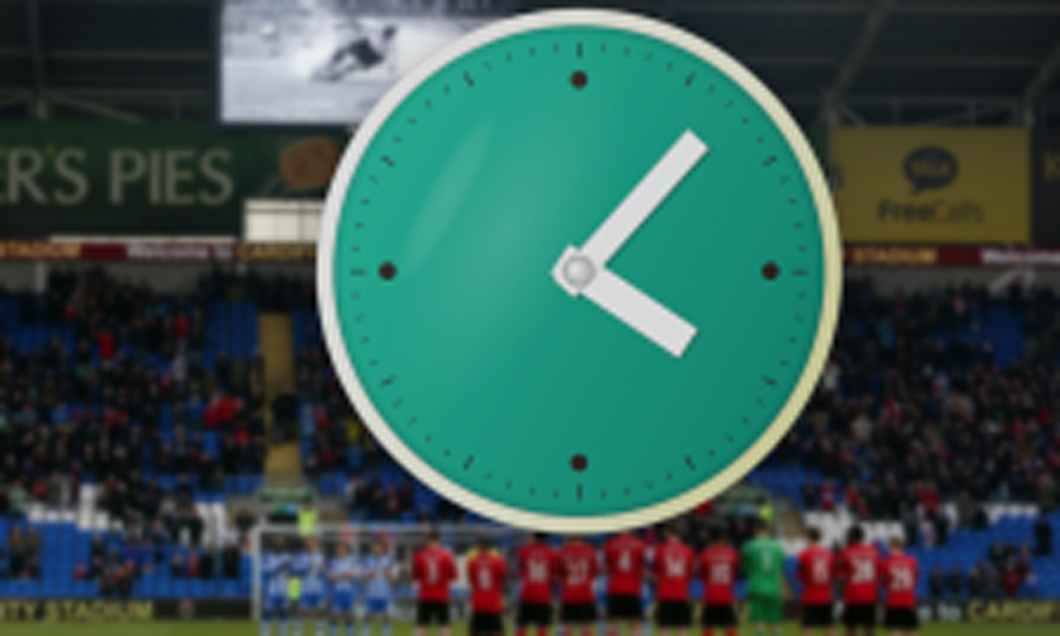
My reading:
4 h 07 min
